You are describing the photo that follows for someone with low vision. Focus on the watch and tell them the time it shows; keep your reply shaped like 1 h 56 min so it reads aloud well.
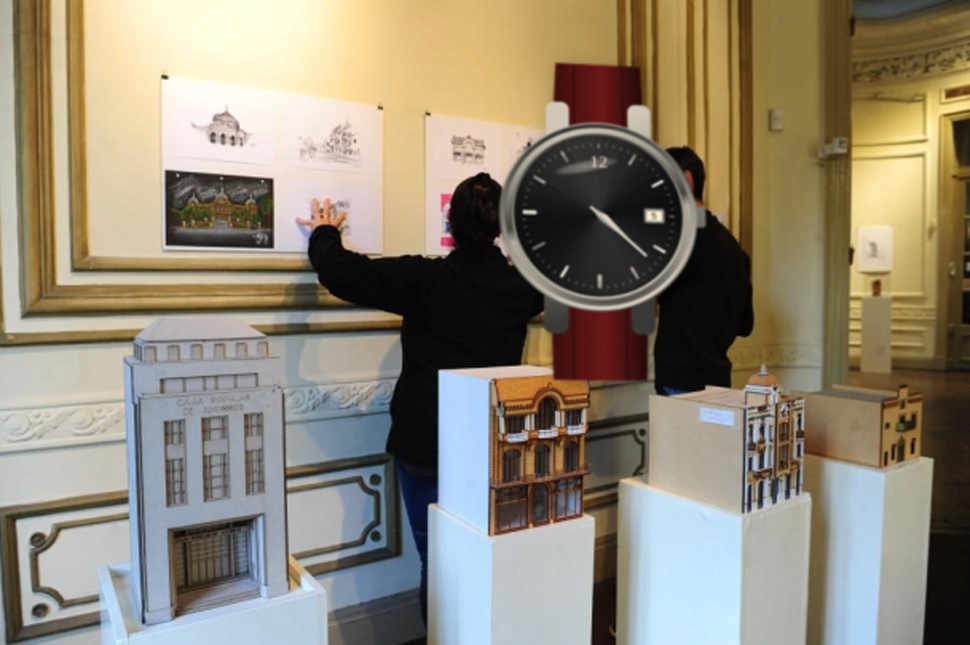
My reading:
4 h 22 min
